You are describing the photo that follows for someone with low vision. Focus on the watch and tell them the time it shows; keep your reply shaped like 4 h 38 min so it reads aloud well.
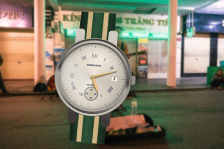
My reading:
5 h 12 min
